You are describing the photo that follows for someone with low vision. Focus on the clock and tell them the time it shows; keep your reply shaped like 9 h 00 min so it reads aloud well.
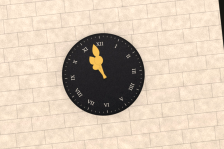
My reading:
10 h 58 min
